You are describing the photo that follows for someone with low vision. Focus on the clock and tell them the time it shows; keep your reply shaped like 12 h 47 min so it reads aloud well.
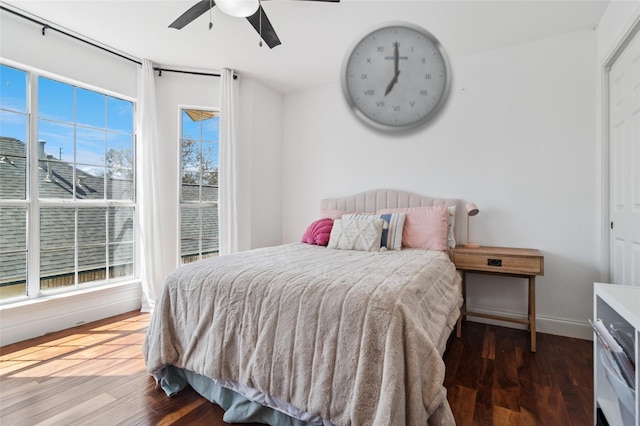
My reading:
7 h 00 min
